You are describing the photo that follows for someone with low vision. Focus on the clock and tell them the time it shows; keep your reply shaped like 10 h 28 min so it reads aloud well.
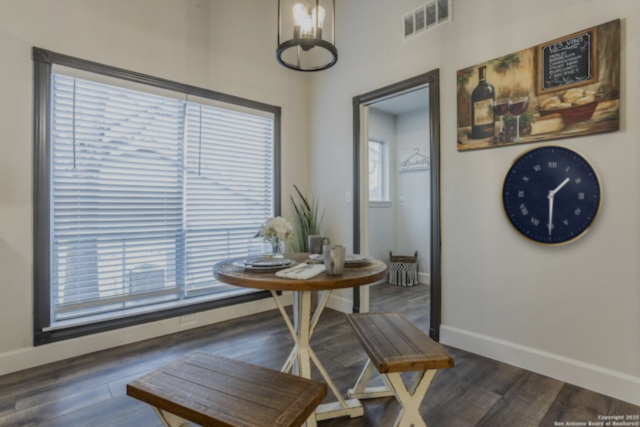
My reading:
1 h 30 min
